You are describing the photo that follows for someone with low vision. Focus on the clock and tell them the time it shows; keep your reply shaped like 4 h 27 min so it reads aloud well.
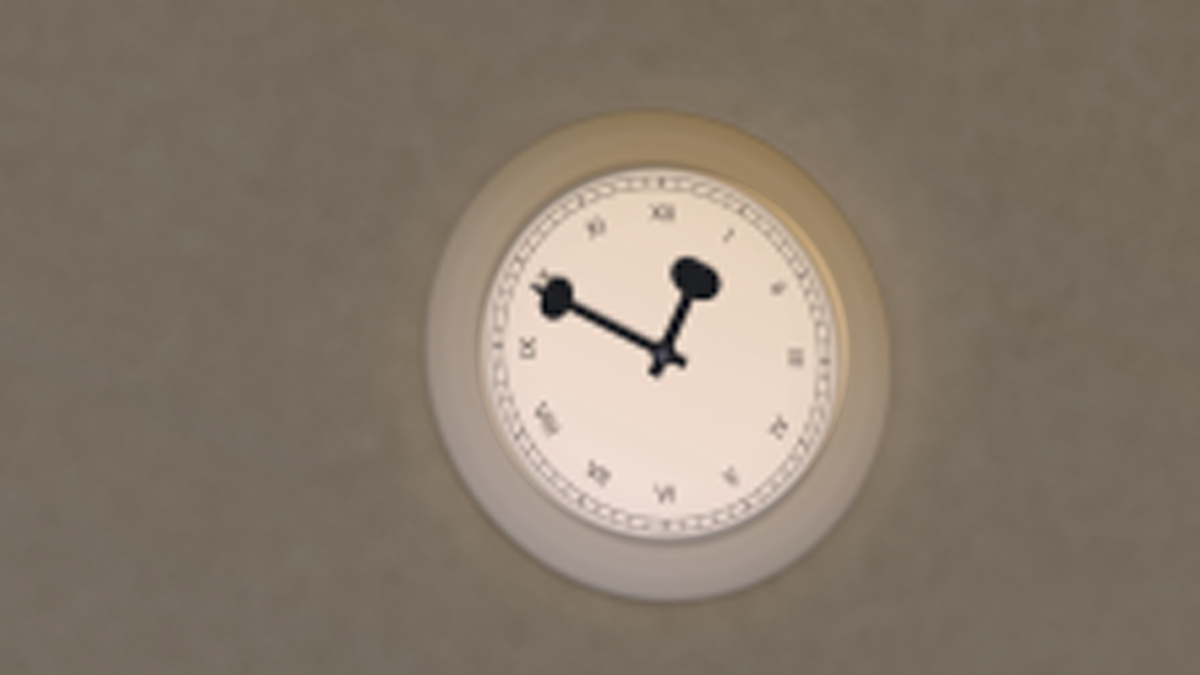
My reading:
12 h 49 min
